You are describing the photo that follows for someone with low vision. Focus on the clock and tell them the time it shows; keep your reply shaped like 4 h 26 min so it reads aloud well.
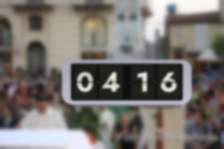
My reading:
4 h 16 min
